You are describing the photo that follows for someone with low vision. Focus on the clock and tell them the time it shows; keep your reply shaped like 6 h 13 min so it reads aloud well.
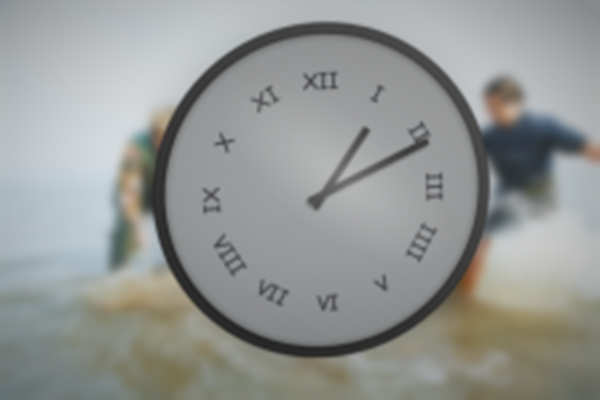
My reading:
1 h 11 min
